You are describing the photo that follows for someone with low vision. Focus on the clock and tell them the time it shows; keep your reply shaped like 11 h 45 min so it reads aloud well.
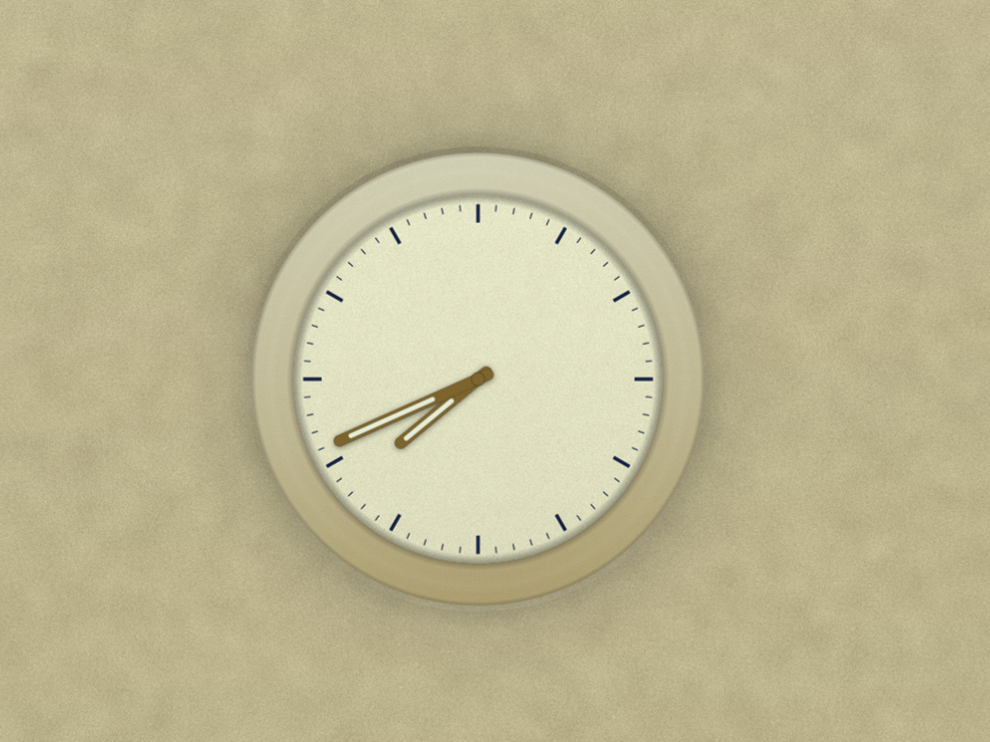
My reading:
7 h 41 min
